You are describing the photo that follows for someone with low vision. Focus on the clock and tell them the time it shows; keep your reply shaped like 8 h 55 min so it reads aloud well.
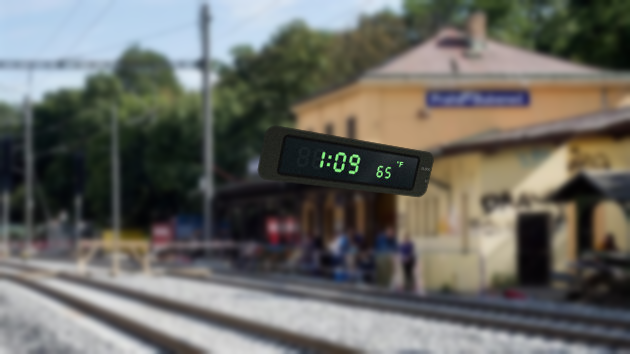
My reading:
1 h 09 min
